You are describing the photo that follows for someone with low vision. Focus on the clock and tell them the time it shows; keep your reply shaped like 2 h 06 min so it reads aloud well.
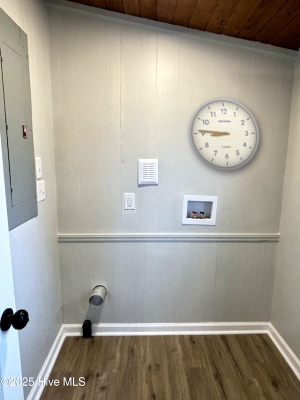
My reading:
8 h 46 min
